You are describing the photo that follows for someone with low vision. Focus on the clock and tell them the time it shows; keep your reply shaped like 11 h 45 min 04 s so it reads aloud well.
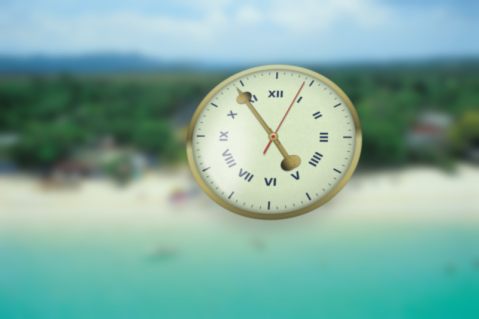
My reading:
4 h 54 min 04 s
